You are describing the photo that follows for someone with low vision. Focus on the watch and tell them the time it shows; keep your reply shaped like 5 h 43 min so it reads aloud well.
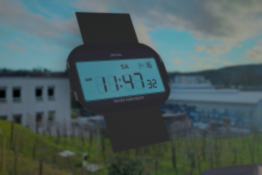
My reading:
11 h 47 min
